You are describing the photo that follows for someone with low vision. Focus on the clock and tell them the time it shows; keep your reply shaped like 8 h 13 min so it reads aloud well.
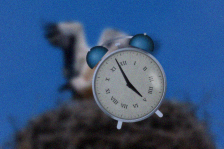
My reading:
4 h 58 min
